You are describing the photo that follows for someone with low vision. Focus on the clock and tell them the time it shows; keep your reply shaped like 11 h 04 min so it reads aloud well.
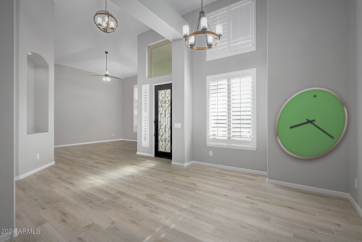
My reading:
8 h 20 min
